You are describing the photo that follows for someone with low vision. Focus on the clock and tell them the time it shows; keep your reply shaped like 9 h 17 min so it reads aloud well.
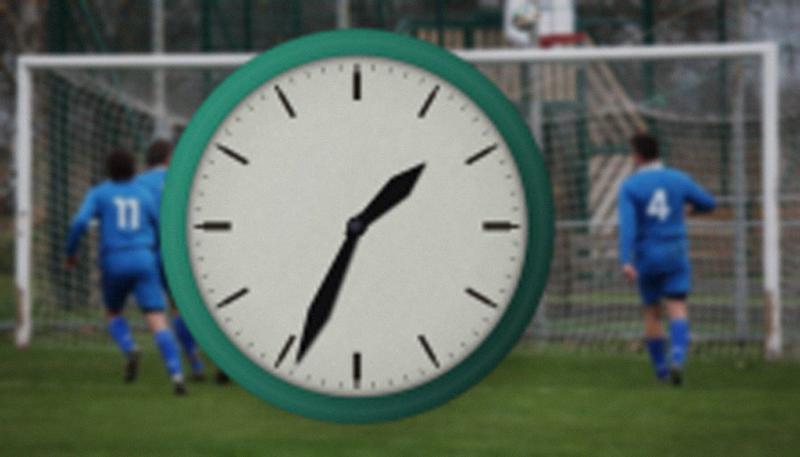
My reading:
1 h 34 min
